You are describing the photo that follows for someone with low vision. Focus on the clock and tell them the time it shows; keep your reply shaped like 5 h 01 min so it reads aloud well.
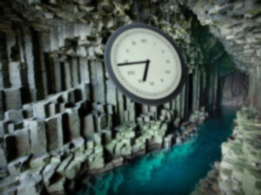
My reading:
6 h 44 min
